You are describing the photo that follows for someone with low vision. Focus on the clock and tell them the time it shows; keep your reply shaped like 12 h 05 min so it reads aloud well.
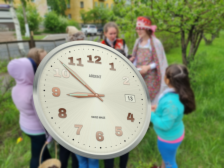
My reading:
8 h 52 min
